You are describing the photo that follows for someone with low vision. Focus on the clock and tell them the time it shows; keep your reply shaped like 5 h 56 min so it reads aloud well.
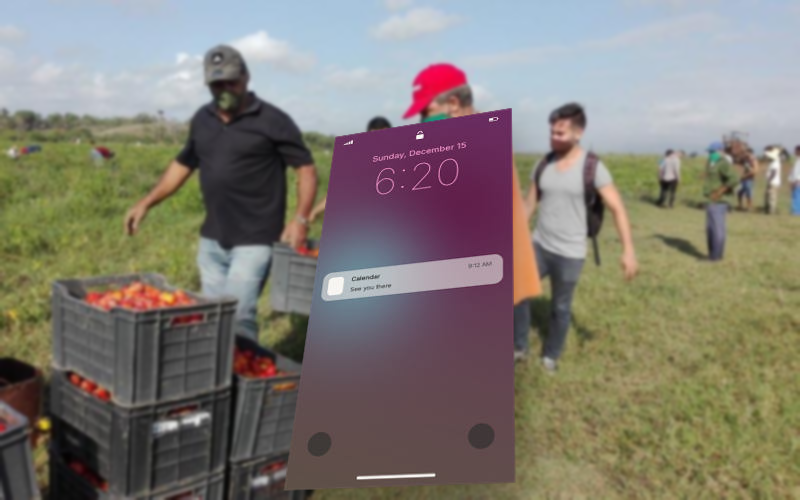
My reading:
6 h 20 min
